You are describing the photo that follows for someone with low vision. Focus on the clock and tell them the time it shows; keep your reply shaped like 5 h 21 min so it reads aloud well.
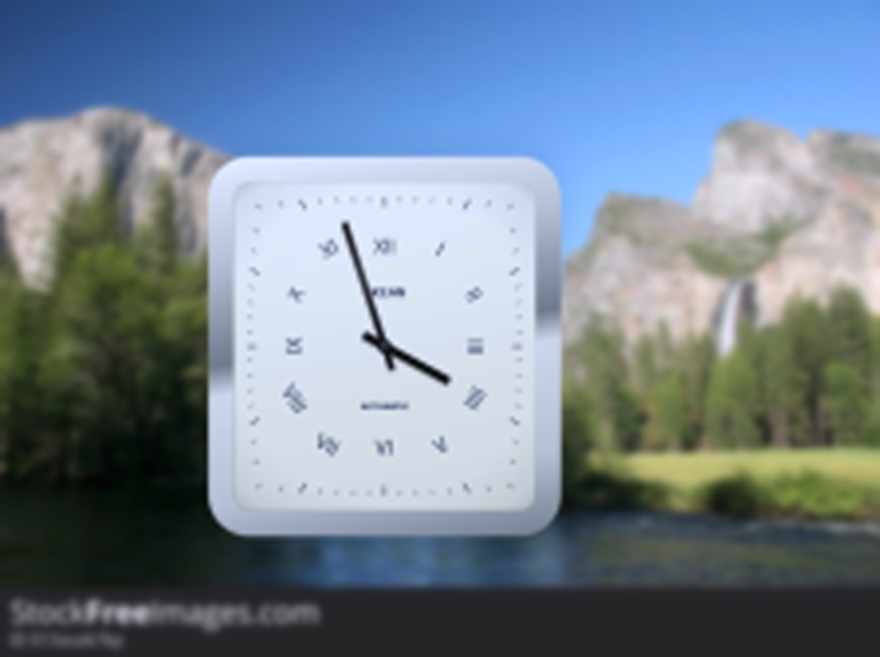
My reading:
3 h 57 min
